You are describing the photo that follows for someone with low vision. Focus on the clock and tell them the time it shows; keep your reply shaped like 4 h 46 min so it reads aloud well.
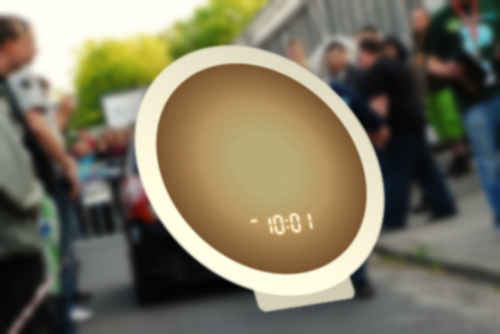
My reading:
10 h 01 min
